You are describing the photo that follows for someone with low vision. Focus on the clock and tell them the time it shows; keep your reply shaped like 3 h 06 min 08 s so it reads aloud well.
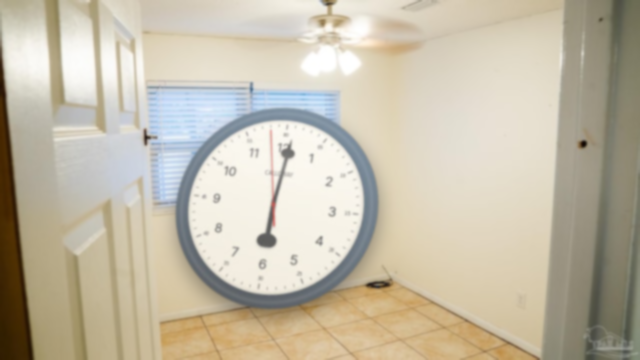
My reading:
6 h 00 min 58 s
